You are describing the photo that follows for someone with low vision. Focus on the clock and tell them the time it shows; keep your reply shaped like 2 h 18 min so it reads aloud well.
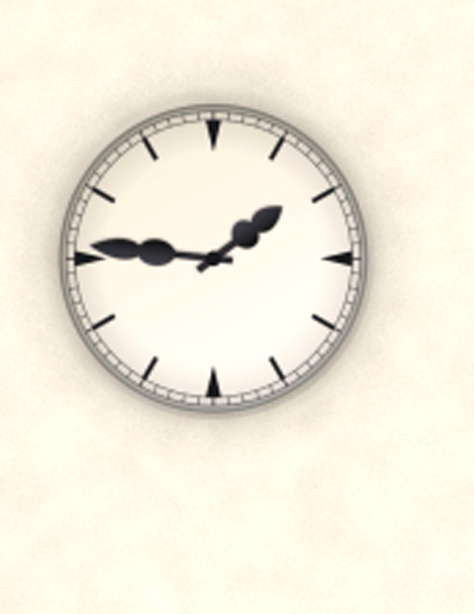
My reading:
1 h 46 min
